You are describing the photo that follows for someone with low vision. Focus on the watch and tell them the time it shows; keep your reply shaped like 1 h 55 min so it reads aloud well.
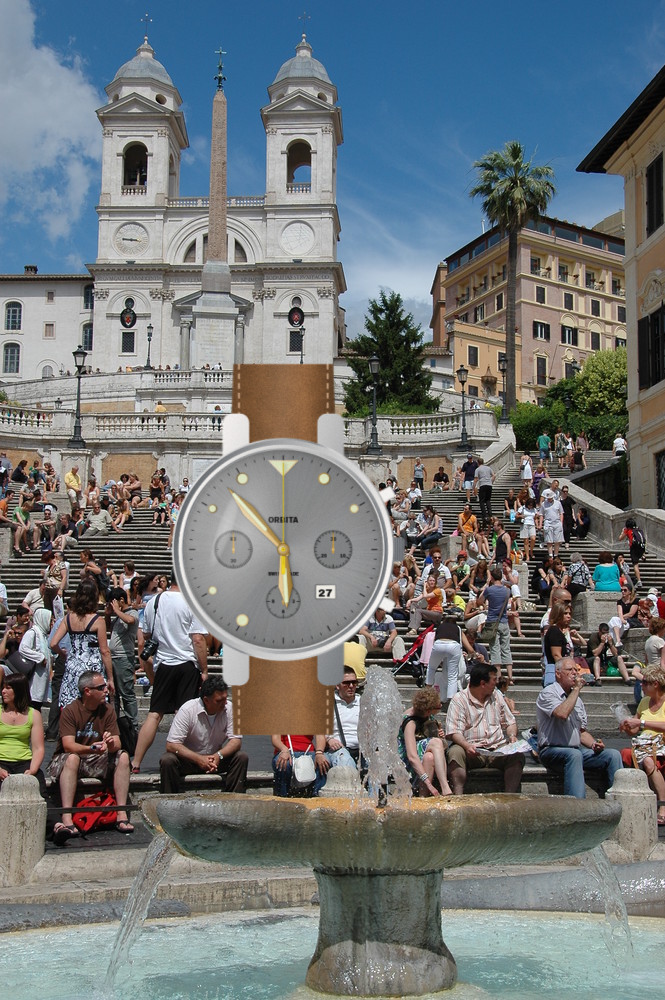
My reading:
5 h 53 min
